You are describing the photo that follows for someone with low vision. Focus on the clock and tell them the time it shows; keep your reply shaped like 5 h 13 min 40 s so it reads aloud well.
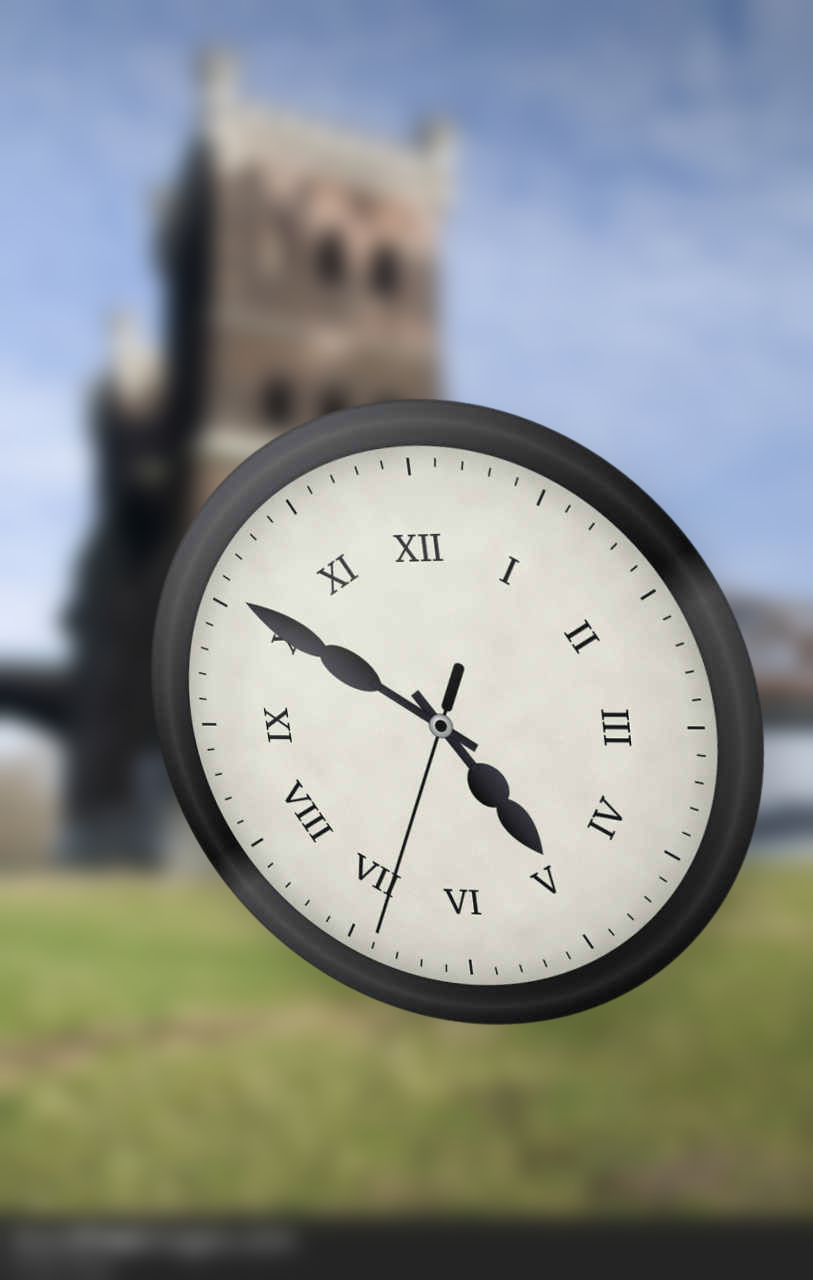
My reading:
4 h 50 min 34 s
